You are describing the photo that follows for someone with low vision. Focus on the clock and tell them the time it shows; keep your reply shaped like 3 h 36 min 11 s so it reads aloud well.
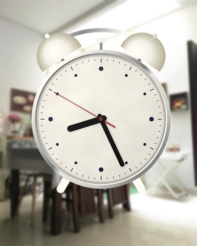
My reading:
8 h 25 min 50 s
